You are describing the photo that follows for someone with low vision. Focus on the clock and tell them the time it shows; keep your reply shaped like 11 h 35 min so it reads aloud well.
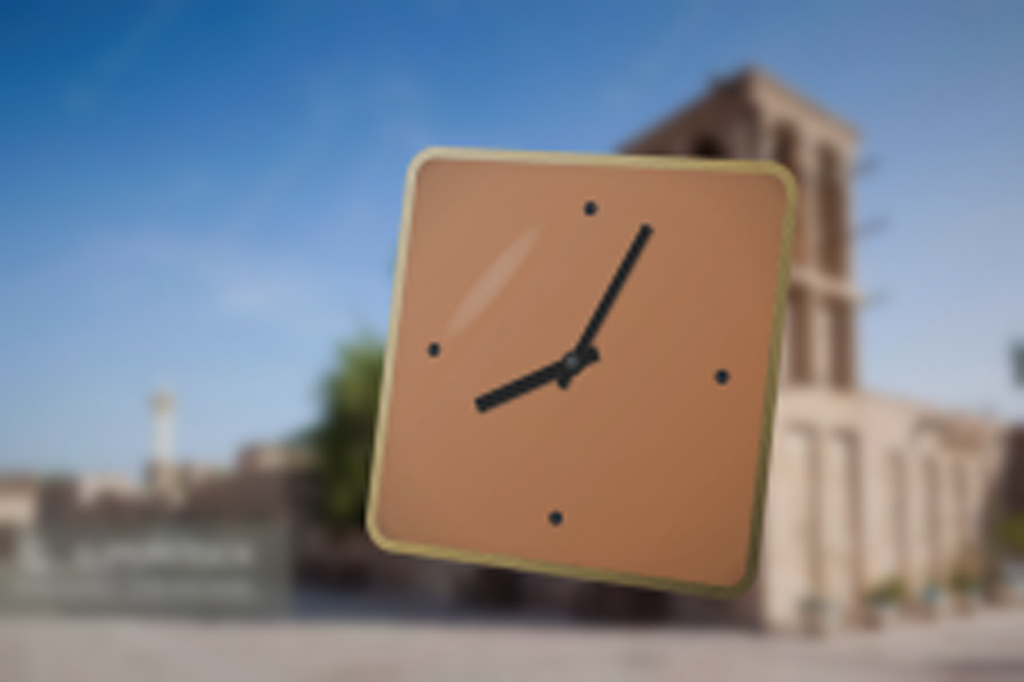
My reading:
8 h 04 min
